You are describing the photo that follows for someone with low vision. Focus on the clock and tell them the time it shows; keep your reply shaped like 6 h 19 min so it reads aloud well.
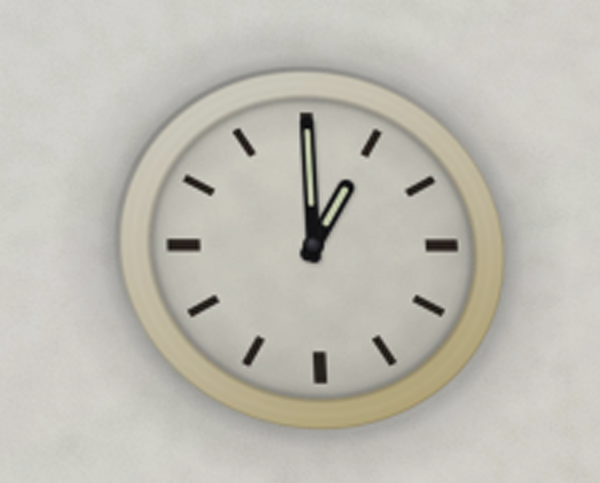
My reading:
1 h 00 min
